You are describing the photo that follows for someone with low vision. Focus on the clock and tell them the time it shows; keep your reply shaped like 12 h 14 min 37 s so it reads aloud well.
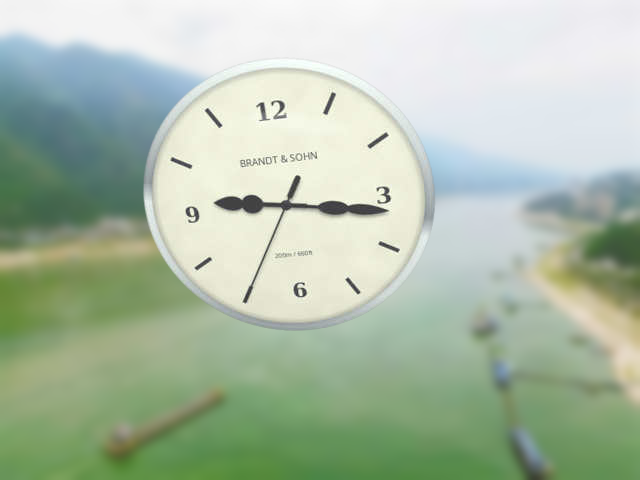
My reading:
9 h 16 min 35 s
